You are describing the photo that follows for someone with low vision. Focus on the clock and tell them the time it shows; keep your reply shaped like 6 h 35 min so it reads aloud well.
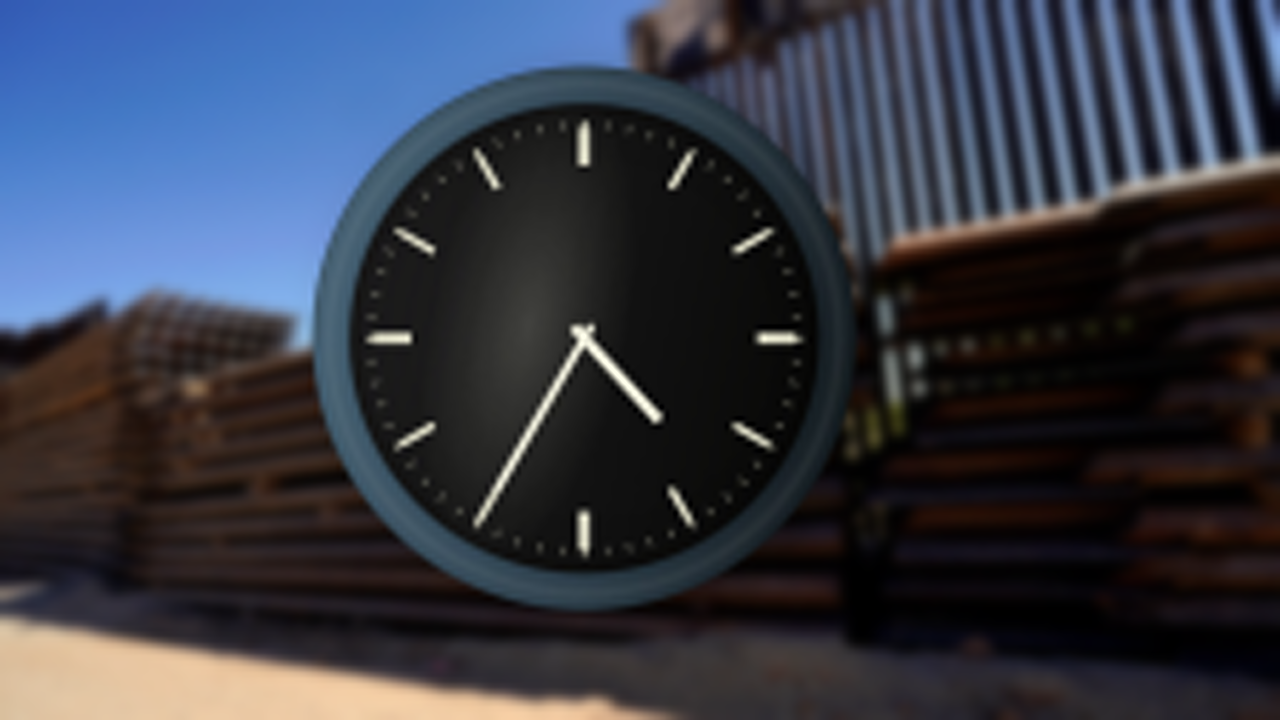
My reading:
4 h 35 min
